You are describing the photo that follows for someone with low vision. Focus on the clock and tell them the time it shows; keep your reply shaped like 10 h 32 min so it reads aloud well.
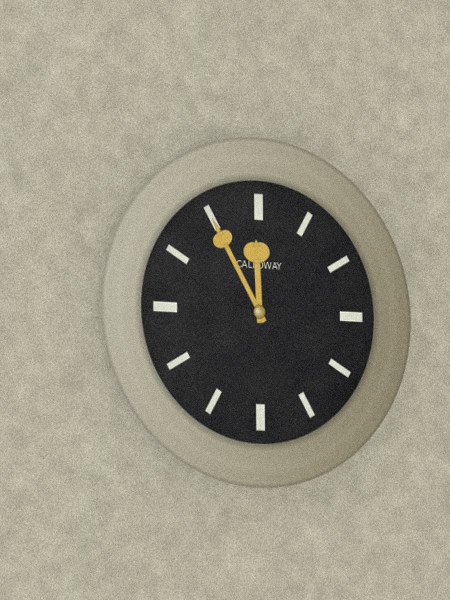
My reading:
11 h 55 min
